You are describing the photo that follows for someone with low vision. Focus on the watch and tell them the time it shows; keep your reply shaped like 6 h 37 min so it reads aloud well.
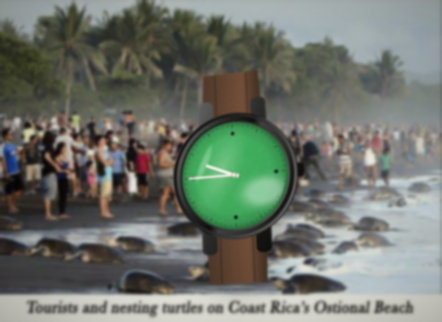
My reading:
9 h 45 min
